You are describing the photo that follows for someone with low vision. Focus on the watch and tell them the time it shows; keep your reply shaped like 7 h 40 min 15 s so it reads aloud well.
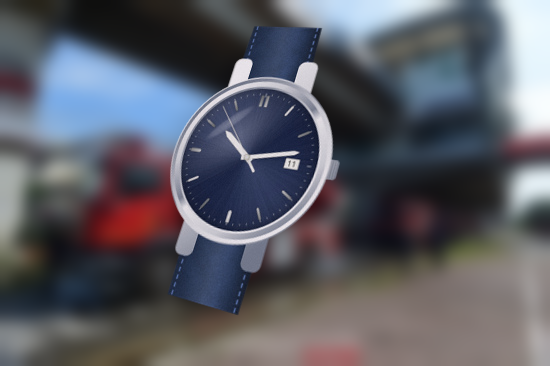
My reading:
10 h 12 min 53 s
